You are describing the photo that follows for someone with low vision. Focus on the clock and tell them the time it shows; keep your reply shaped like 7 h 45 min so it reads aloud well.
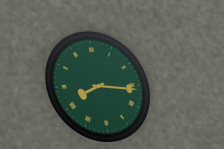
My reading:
8 h 16 min
